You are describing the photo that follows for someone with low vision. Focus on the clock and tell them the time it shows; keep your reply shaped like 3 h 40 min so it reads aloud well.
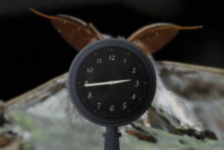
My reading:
2 h 44 min
